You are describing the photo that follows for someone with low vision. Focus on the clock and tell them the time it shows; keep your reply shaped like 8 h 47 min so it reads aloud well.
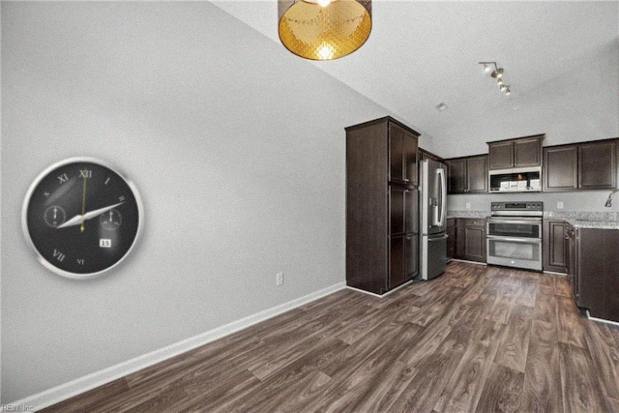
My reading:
8 h 11 min
